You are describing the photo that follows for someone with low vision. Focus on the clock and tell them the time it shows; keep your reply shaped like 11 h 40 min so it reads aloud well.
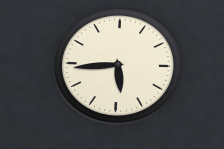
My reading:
5 h 44 min
